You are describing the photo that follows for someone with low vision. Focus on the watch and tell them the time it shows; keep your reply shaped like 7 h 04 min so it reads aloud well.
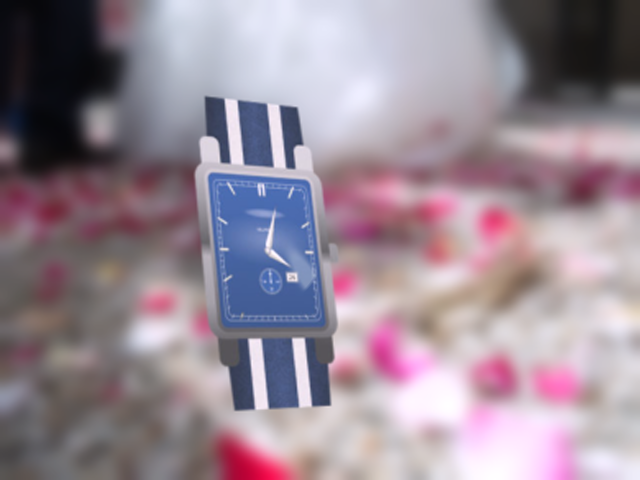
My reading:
4 h 03 min
